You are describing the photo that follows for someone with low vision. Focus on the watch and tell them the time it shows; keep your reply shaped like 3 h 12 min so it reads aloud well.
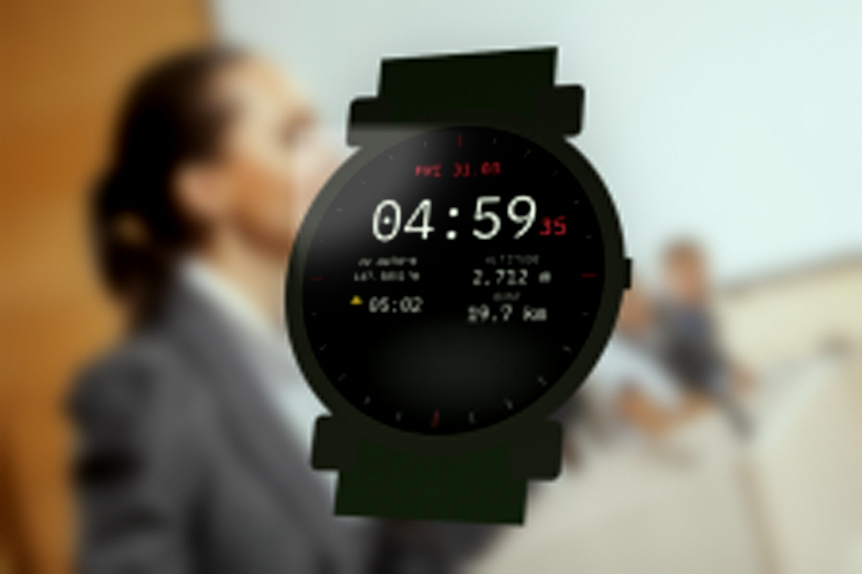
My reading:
4 h 59 min
